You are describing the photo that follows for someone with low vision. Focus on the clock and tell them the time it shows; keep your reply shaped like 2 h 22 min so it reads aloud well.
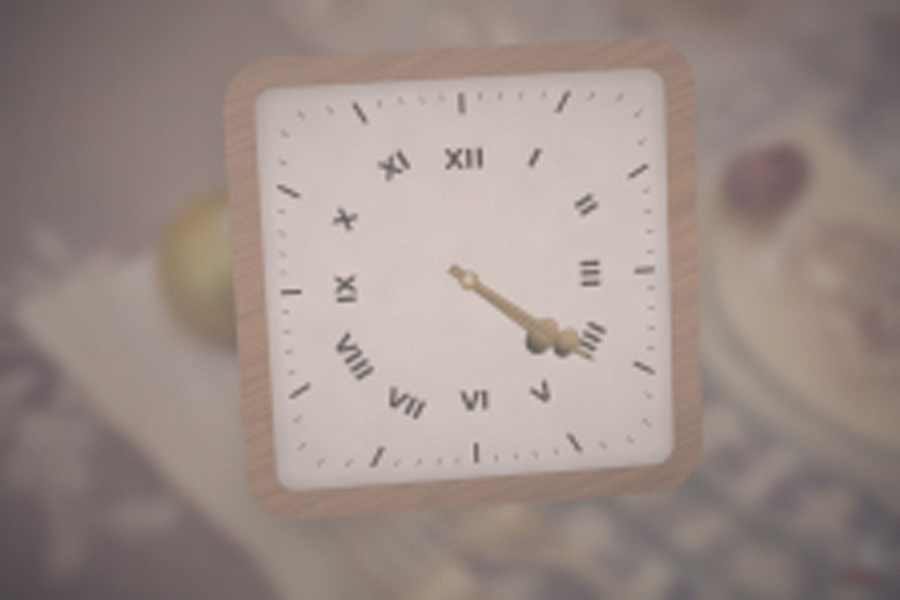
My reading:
4 h 21 min
